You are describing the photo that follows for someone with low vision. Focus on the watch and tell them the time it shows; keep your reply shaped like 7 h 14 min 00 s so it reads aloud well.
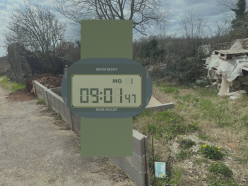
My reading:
9 h 01 min 47 s
